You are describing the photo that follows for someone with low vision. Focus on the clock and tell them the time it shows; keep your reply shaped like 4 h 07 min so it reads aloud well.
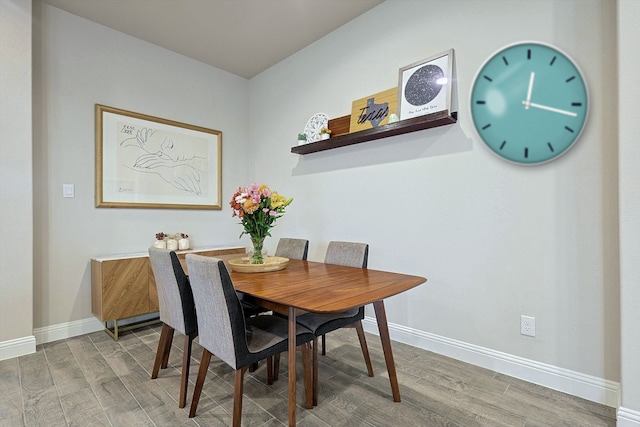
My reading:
12 h 17 min
